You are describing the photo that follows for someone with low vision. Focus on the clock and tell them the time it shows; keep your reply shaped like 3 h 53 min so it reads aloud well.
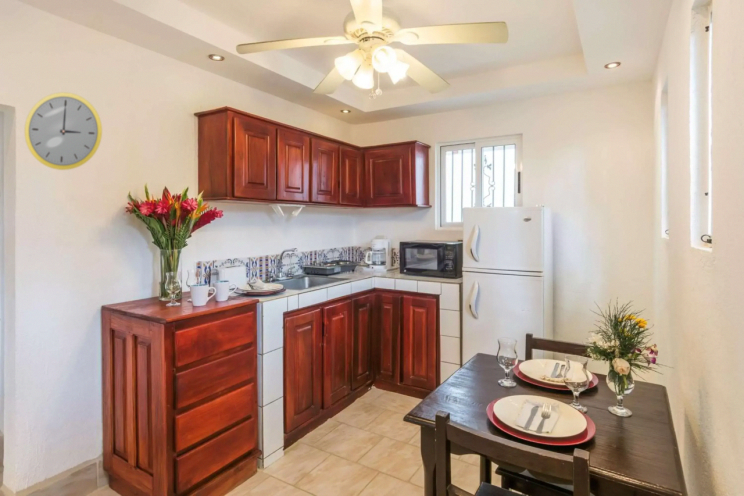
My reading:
3 h 00 min
